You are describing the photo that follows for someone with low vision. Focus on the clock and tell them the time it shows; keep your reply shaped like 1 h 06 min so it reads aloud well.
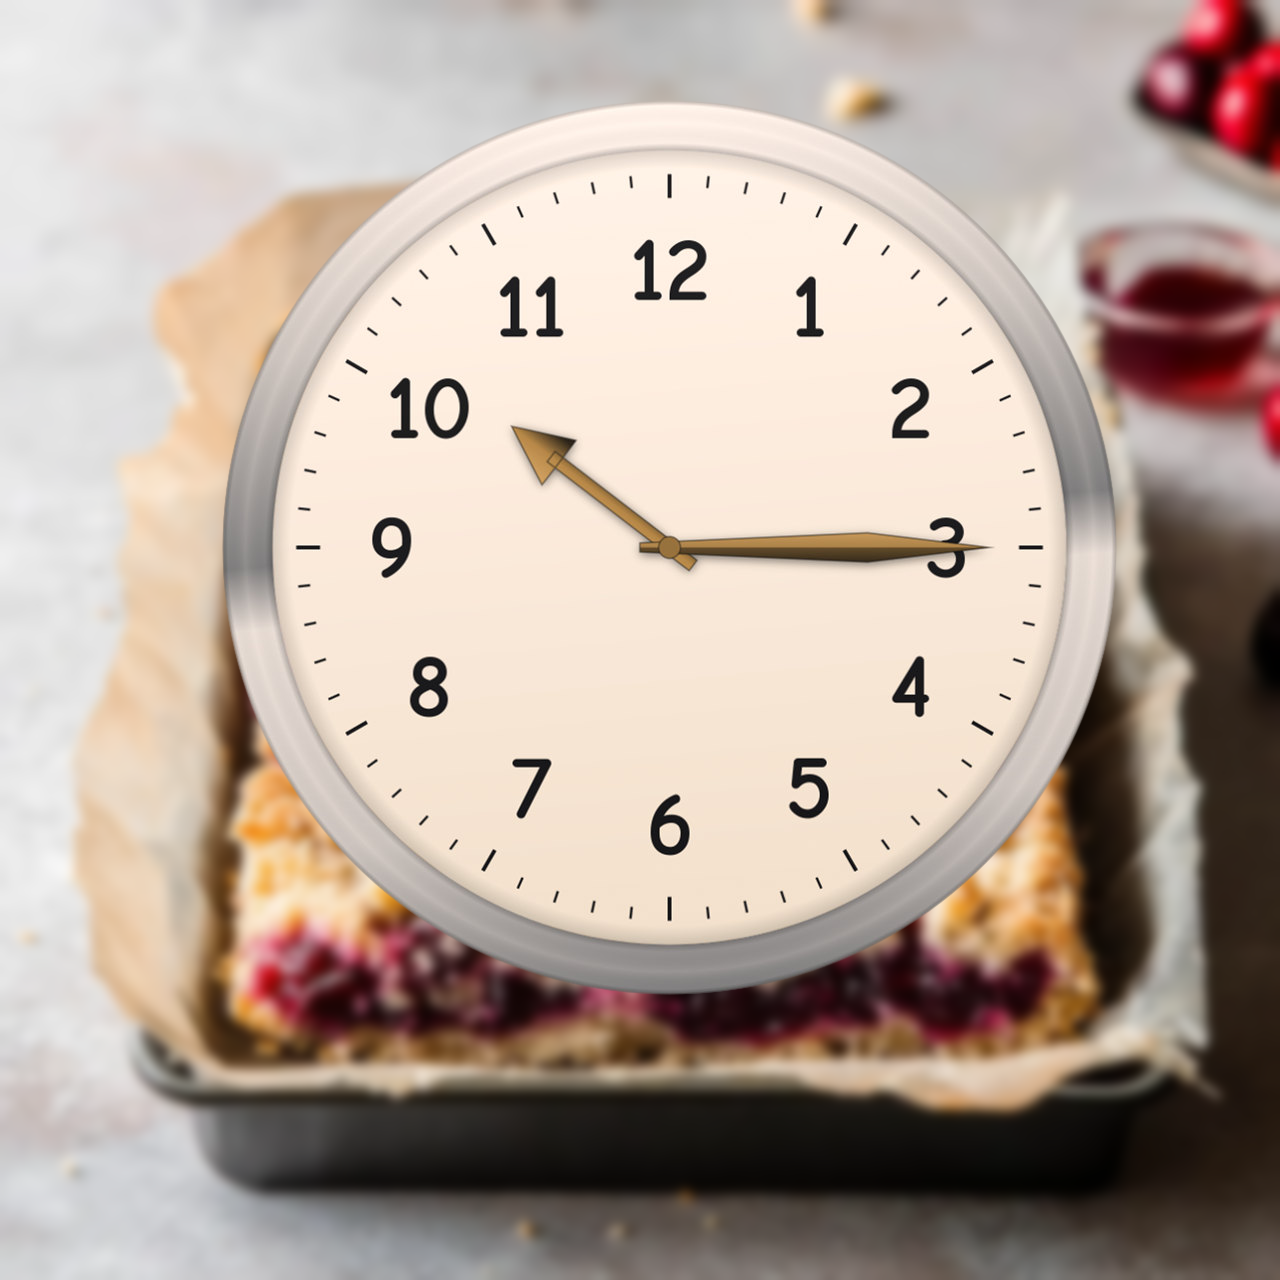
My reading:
10 h 15 min
